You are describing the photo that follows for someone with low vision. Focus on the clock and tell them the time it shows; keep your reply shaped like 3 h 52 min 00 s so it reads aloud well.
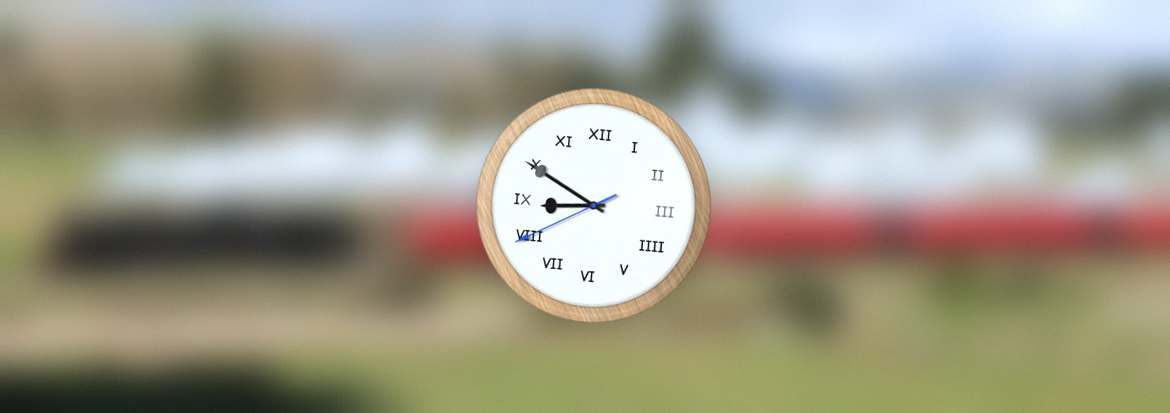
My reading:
8 h 49 min 40 s
